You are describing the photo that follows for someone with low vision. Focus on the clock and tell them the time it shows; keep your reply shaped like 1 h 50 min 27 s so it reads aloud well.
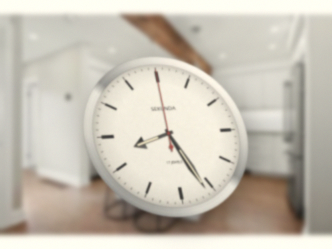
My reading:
8 h 26 min 00 s
